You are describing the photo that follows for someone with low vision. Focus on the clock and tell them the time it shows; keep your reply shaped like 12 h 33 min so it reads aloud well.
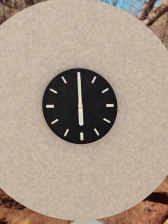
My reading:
6 h 00 min
